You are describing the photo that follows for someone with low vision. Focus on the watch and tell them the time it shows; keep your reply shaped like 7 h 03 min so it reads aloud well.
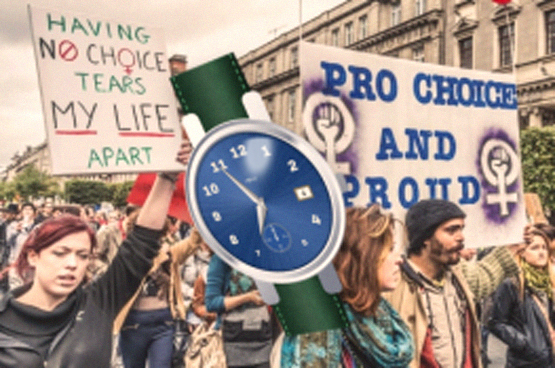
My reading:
6 h 55 min
